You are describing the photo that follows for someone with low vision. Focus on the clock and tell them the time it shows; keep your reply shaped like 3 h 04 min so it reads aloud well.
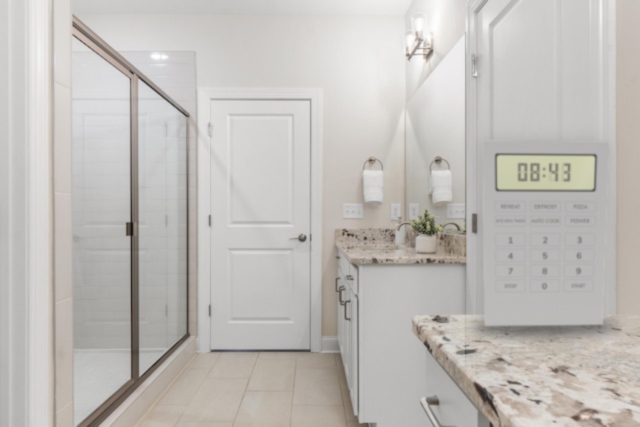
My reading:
8 h 43 min
